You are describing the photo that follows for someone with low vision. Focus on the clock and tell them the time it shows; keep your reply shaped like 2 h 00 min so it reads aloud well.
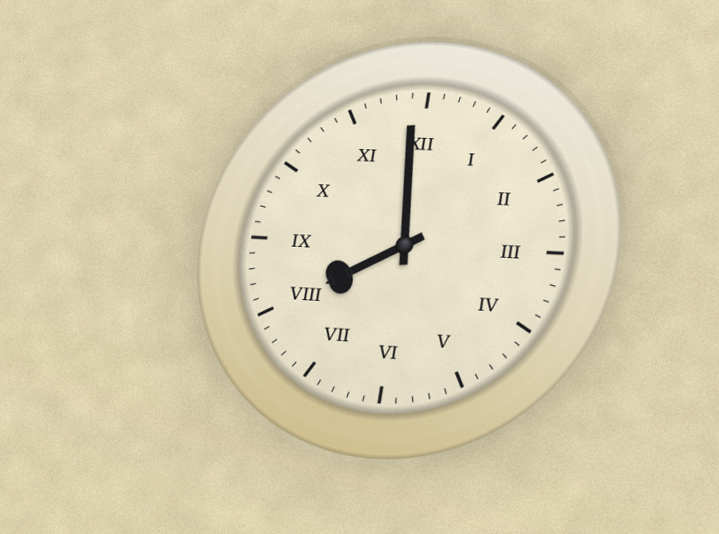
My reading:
7 h 59 min
